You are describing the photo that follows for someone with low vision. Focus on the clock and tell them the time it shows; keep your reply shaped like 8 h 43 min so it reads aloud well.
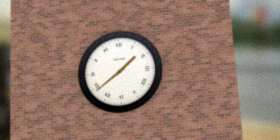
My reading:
1 h 39 min
